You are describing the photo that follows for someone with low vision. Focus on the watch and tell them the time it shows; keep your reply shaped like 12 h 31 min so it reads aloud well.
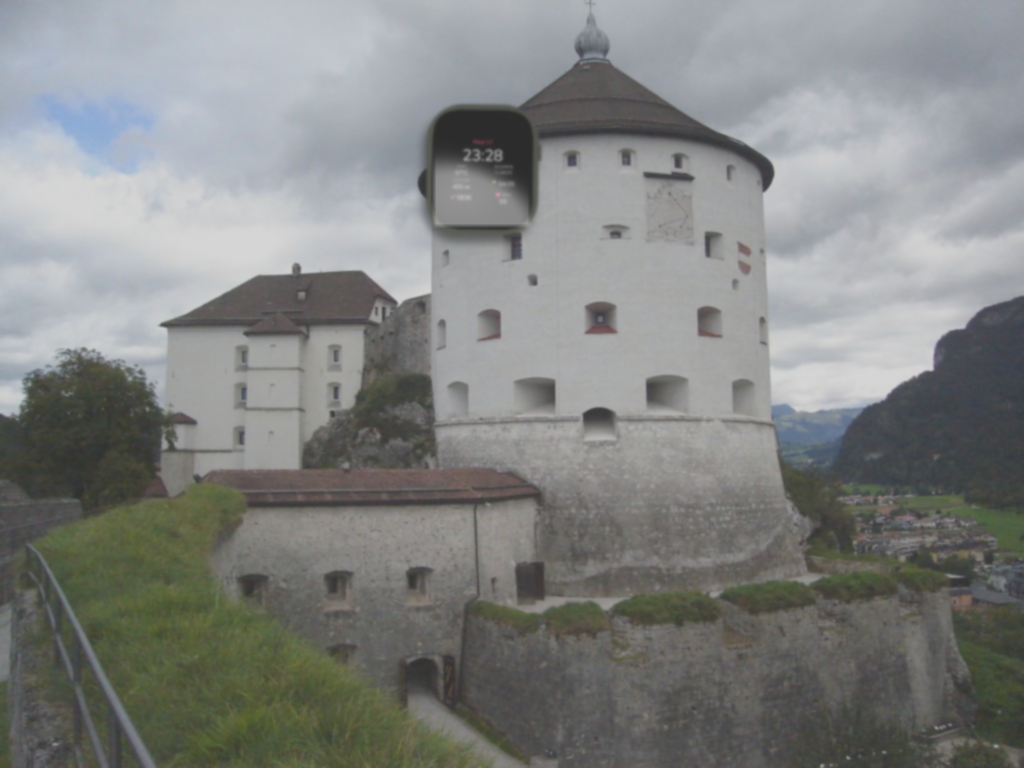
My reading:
23 h 28 min
